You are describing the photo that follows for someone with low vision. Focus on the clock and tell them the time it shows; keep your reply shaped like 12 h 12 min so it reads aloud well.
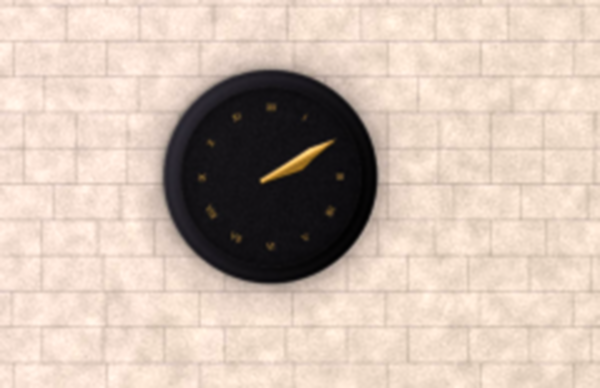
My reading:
2 h 10 min
